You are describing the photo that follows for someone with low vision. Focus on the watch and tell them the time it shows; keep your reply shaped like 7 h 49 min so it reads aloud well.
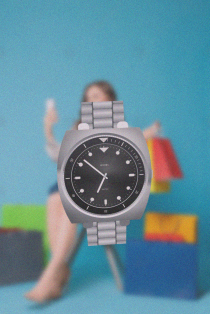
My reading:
6 h 52 min
